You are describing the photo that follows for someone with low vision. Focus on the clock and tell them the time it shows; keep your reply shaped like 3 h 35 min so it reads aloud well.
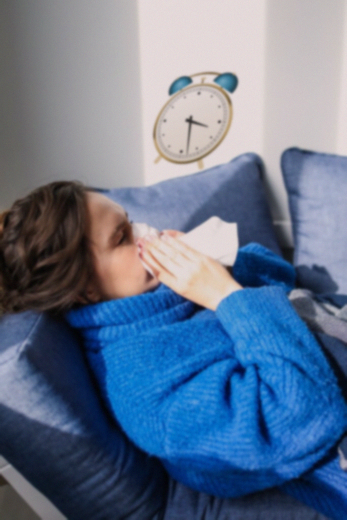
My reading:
3 h 28 min
